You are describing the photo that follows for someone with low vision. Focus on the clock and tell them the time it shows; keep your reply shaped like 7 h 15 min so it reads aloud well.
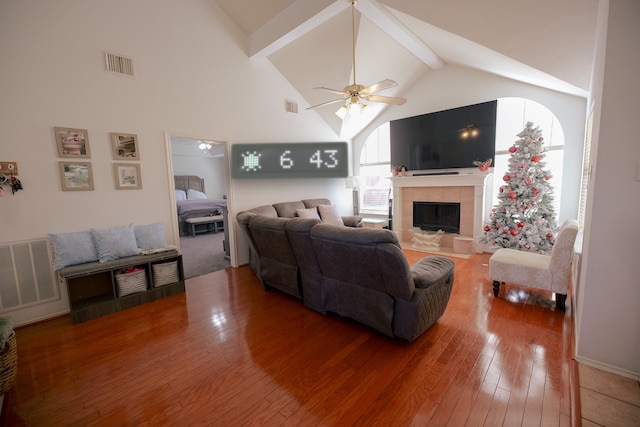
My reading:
6 h 43 min
